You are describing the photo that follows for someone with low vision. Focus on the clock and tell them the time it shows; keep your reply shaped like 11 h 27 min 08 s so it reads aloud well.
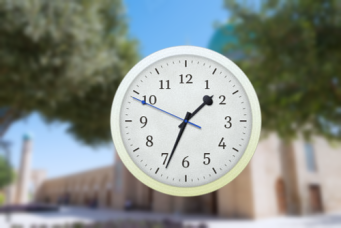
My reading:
1 h 33 min 49 s
